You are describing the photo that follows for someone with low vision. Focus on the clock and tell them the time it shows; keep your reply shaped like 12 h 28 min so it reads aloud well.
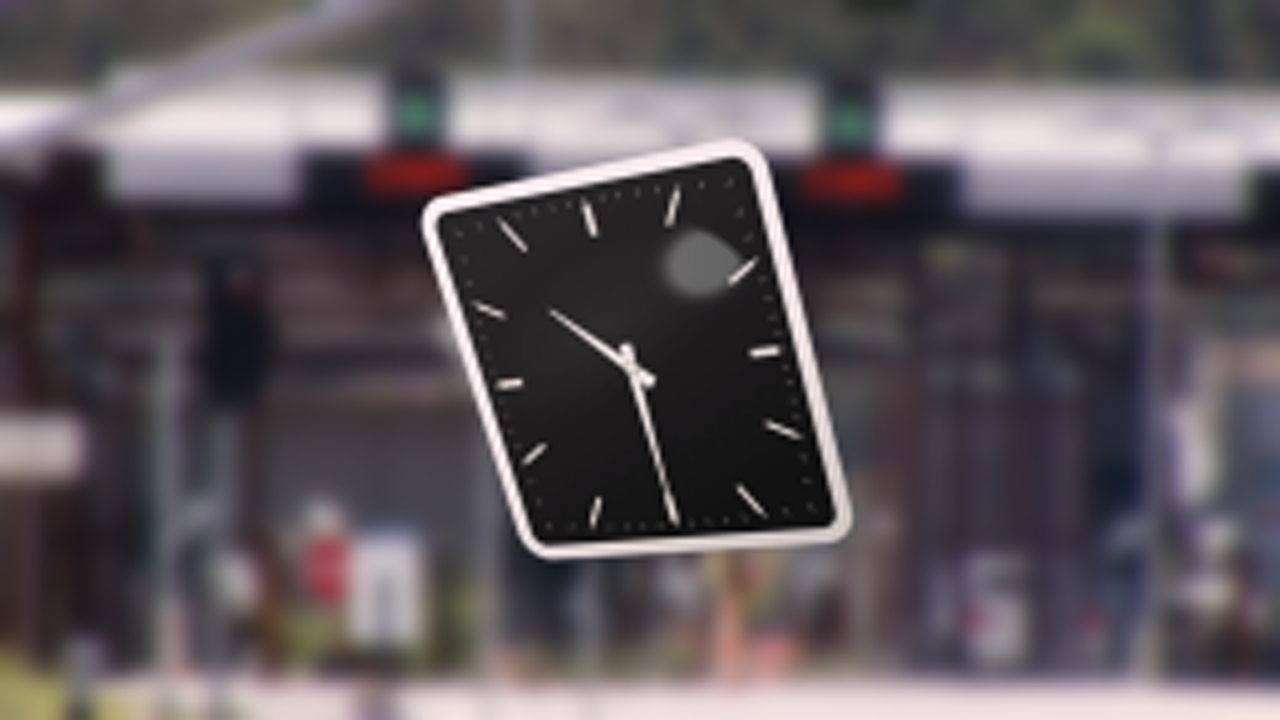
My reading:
10 h 30 min
